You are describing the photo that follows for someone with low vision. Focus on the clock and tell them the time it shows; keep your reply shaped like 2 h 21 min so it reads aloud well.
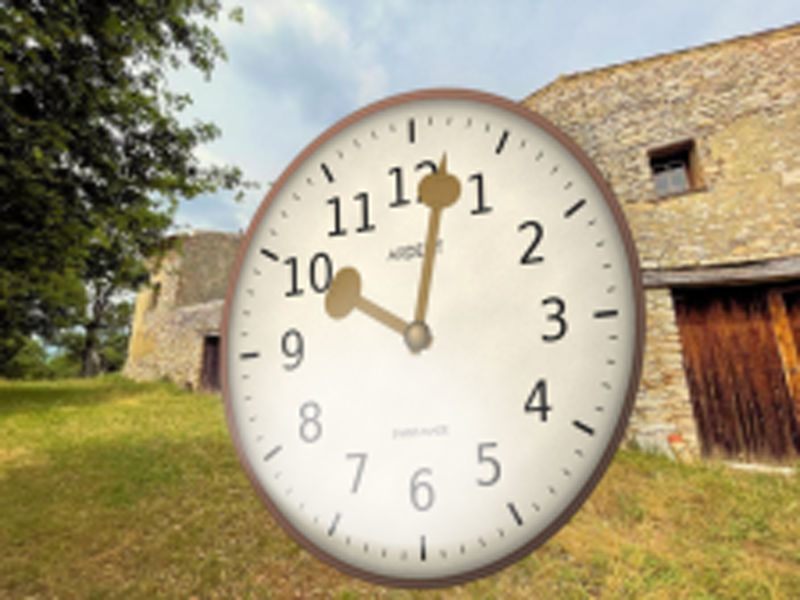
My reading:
10 h 02 min
